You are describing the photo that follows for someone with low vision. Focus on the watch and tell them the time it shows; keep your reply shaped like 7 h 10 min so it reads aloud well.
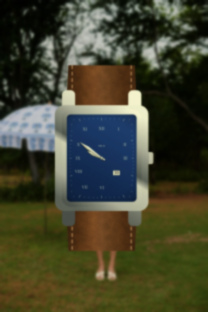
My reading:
9 h 51 min
